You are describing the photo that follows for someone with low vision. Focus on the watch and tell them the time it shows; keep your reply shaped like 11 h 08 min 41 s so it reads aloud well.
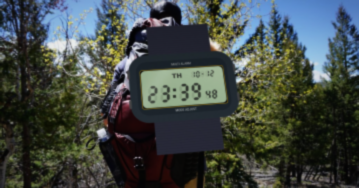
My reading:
23 h 39 min 48 s
